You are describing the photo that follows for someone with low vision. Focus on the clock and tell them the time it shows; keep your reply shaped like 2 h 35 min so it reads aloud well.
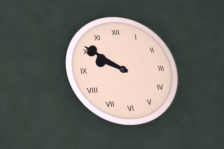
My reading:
9 h 51 min
